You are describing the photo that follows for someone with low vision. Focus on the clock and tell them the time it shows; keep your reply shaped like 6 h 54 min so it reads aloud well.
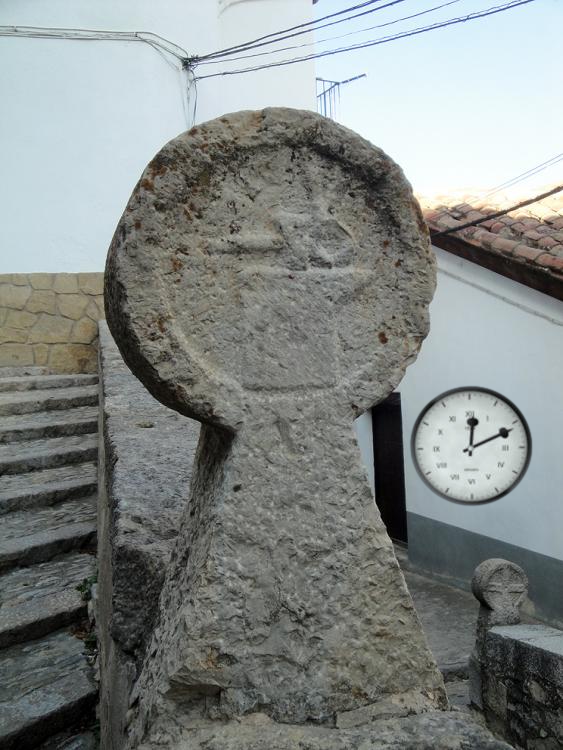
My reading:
12 h 11 min
